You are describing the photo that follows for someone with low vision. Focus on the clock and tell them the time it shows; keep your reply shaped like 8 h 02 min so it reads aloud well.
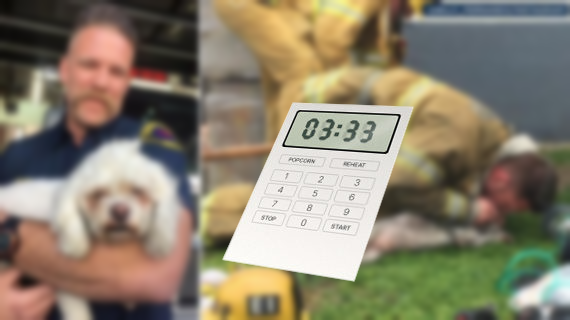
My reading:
3 h 33 min
